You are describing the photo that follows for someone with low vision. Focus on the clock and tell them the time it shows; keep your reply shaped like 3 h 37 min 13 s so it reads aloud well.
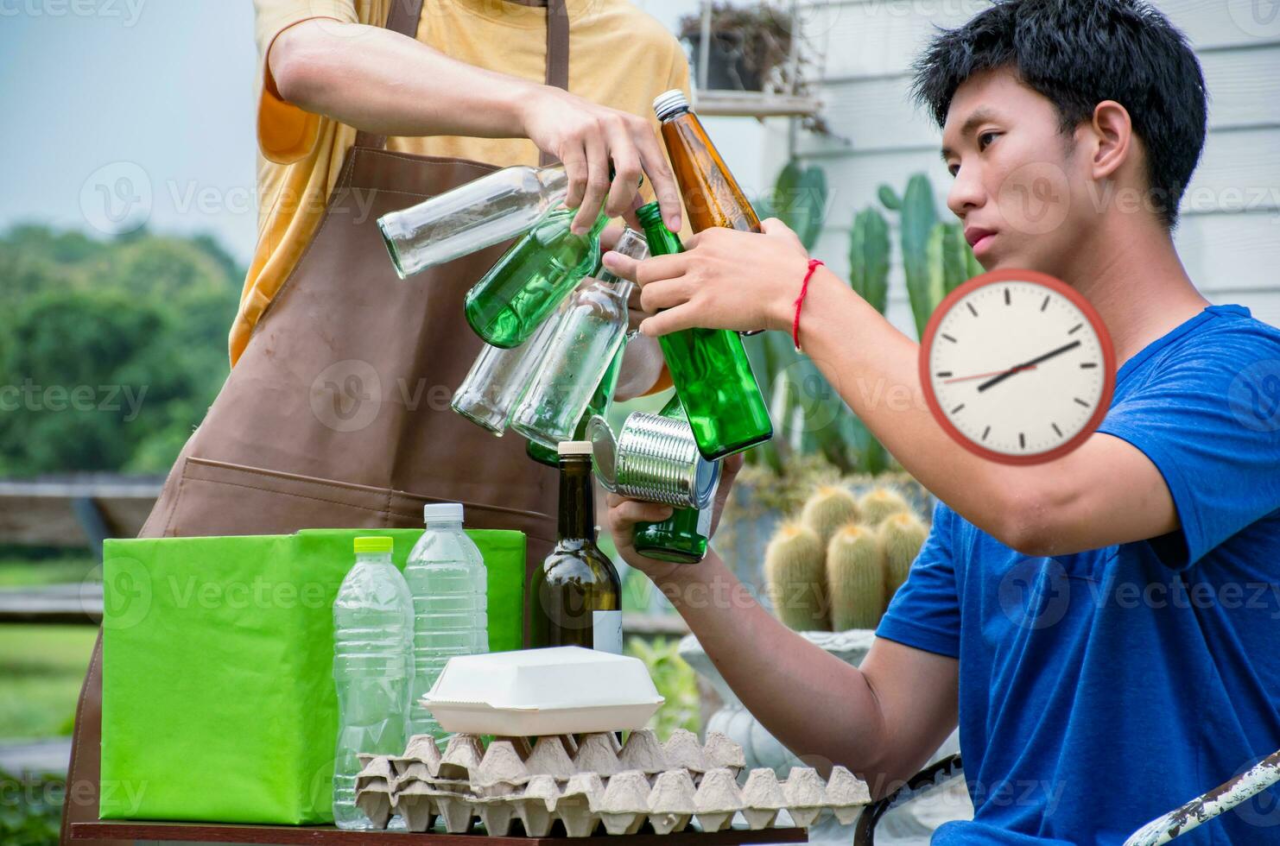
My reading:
8 h 11 min 44 s
